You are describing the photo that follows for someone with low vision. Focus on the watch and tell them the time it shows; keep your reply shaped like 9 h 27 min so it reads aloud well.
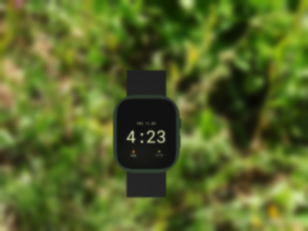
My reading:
4 h 23 min
